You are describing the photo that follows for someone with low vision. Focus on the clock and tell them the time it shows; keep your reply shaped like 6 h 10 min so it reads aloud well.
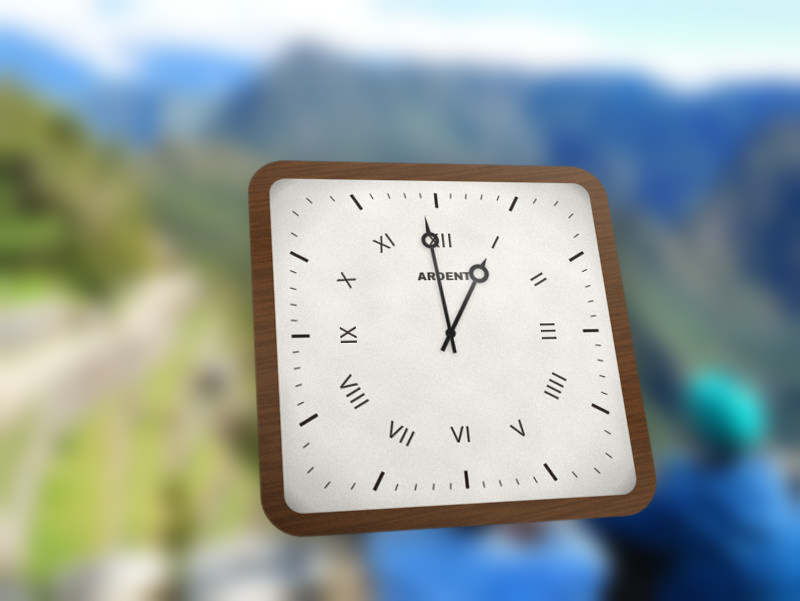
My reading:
12 h 59 min
